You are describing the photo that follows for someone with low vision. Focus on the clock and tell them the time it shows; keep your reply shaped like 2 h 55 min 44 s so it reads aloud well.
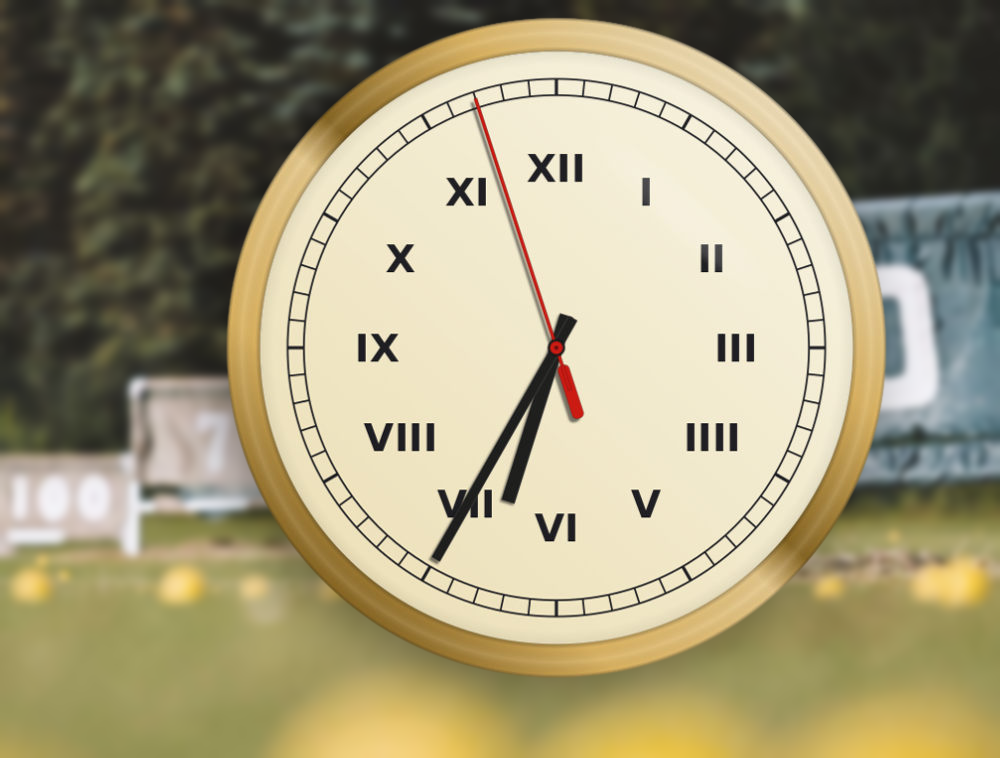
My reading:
6 h 34 min 57 s
